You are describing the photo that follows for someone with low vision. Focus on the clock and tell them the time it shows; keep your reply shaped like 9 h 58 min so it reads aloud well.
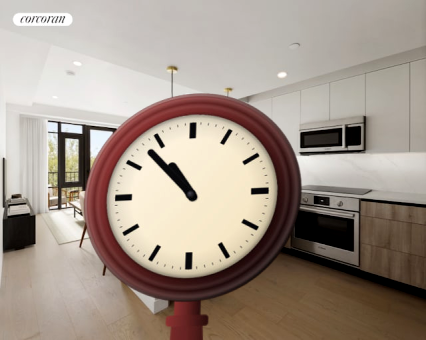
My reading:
10 h 53 min
